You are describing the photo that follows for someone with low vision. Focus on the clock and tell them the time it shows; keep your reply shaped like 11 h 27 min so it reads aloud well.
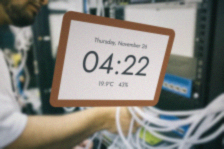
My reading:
4 h 22 min
